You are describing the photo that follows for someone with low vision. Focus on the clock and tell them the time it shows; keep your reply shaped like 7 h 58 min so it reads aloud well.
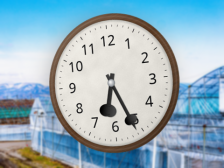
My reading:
6 h 26 min
